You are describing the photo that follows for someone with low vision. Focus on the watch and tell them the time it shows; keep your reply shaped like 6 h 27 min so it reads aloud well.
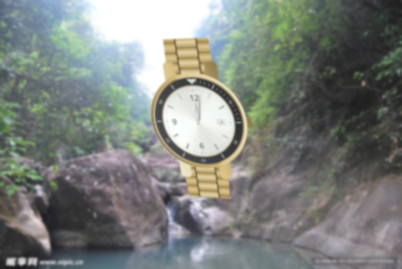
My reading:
12 h 02 min
